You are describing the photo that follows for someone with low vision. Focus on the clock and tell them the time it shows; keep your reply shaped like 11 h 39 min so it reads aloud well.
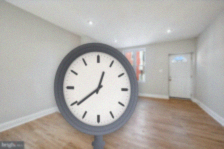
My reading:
12 h 39 min
